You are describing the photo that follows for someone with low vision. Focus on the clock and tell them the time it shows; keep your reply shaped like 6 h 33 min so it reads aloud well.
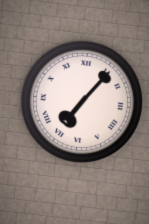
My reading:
7 h 06 min
